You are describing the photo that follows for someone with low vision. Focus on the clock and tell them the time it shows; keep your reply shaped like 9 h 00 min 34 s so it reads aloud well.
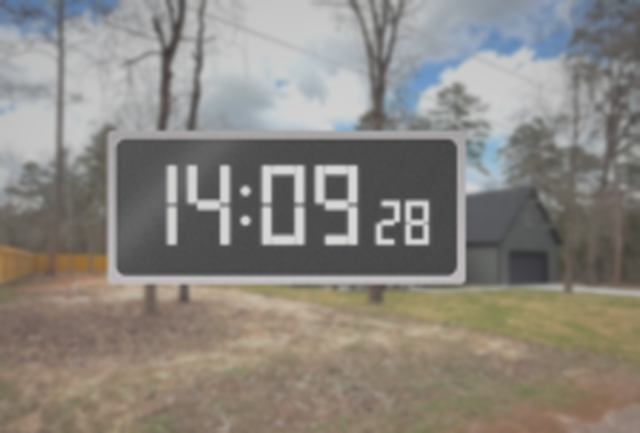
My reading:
14 h 09 min 28 s
